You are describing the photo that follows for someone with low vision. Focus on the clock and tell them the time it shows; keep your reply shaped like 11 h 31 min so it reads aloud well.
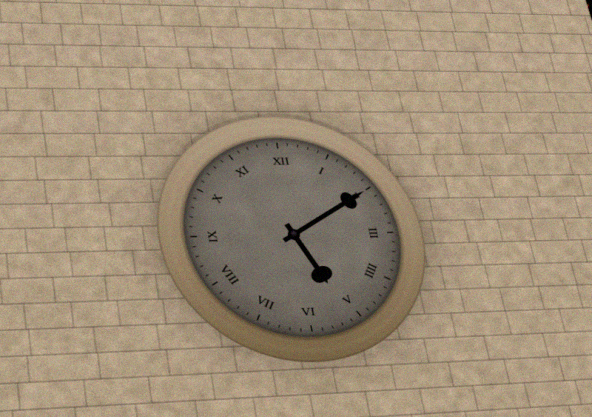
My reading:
5 h 10 min
